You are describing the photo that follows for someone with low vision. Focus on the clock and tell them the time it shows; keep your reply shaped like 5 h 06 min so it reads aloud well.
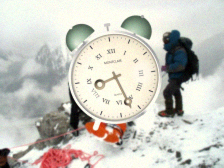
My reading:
8 h 27 min
